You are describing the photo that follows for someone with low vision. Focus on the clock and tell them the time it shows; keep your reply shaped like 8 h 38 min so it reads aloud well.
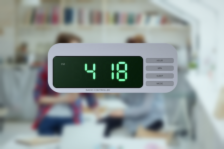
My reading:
4 h 18 min
